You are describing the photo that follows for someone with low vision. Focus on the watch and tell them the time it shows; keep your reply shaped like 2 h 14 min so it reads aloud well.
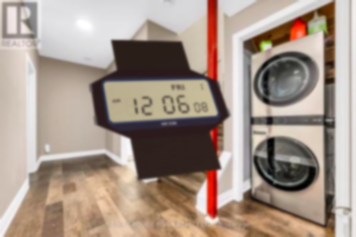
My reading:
12 h 06 min
